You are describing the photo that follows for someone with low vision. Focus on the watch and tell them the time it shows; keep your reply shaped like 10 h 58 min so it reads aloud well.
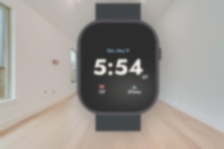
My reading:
5 h 54 min
